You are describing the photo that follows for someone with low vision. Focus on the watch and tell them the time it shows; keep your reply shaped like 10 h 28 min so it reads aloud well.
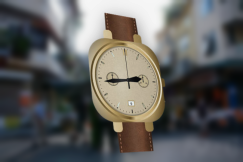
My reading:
2 h 44 min
